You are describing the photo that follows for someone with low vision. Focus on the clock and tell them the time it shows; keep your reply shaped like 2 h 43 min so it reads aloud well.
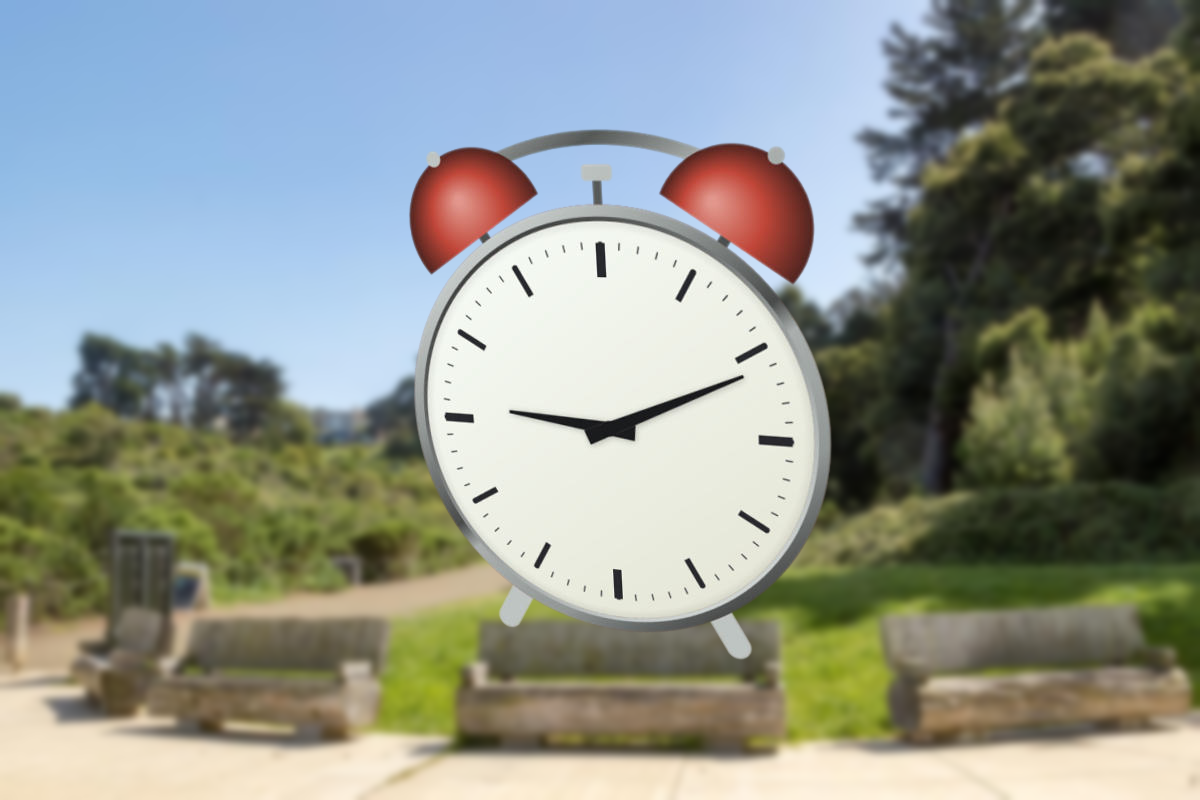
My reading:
9 h 11 min
